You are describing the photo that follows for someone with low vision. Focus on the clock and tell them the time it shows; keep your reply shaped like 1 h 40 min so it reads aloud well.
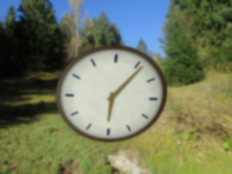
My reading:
6 h 06 min
